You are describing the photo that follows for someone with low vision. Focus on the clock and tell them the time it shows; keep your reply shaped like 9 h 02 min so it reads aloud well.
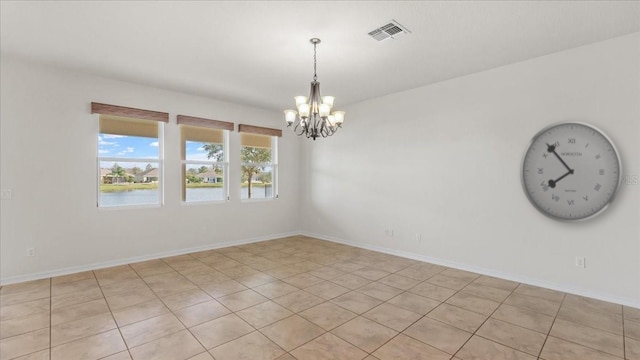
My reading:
7 h 53 min
